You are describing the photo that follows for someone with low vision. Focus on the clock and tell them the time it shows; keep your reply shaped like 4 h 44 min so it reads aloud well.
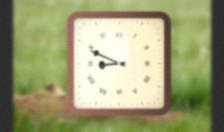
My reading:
8 h 49 min
